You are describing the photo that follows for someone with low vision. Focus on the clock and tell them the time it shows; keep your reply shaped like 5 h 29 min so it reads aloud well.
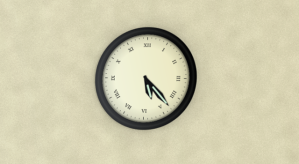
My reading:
5 h 23 min
